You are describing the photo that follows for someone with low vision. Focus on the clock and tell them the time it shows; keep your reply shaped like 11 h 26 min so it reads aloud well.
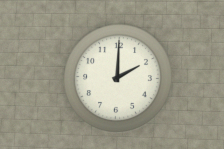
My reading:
2 h 00 min
